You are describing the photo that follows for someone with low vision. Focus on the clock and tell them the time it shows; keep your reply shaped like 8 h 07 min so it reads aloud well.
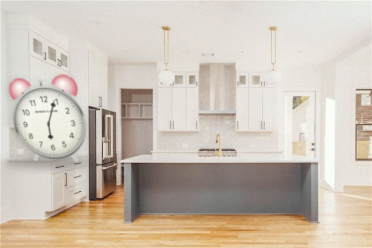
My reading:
6 h 04 min
